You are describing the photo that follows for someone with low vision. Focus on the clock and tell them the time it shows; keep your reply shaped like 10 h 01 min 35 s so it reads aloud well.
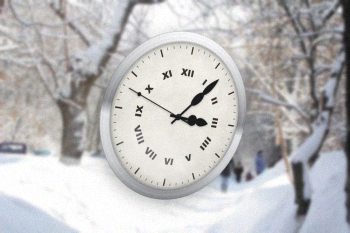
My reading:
3 h 06 min 48 s
